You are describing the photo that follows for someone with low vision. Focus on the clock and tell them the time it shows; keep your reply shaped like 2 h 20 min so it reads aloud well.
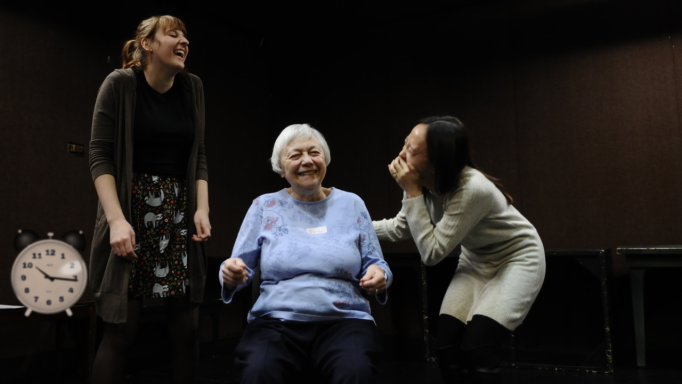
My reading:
10 h 16 min
